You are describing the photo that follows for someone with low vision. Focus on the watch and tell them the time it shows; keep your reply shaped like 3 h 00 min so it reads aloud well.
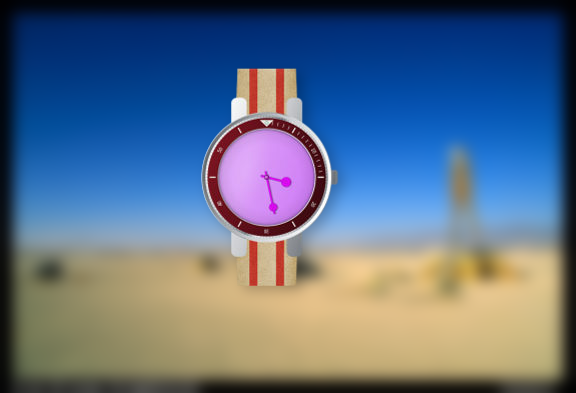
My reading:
3 h 28 min
